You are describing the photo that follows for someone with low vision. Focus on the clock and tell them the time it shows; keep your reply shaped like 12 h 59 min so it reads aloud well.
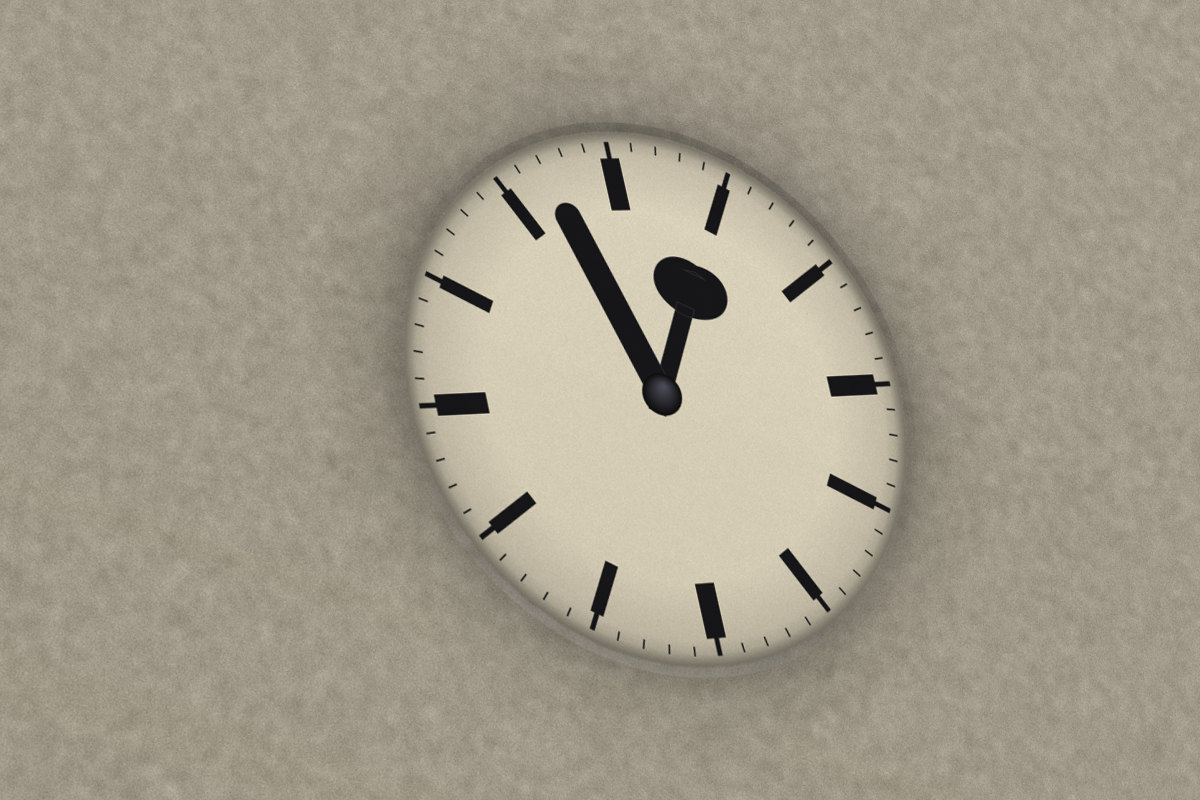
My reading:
12 h 57 min
